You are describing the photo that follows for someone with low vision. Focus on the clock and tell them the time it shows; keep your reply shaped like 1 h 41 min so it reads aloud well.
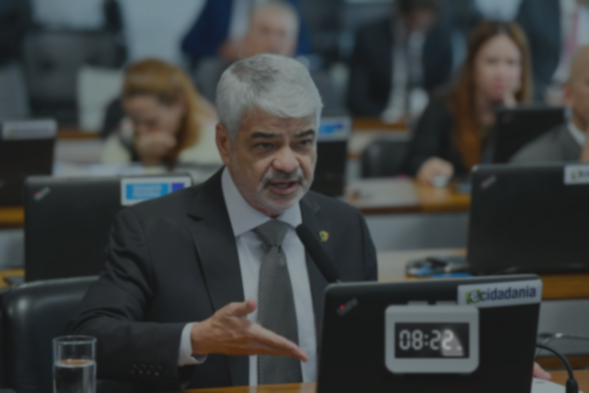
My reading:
8 h 22 min
